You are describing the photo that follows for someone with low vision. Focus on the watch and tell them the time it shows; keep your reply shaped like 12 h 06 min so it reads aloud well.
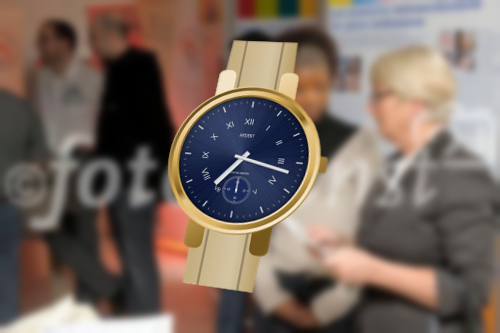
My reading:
7 h 17 min
